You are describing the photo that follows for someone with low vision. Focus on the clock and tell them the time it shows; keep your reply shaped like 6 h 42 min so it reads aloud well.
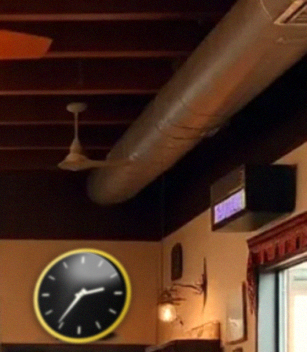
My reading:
2 h 36 min
